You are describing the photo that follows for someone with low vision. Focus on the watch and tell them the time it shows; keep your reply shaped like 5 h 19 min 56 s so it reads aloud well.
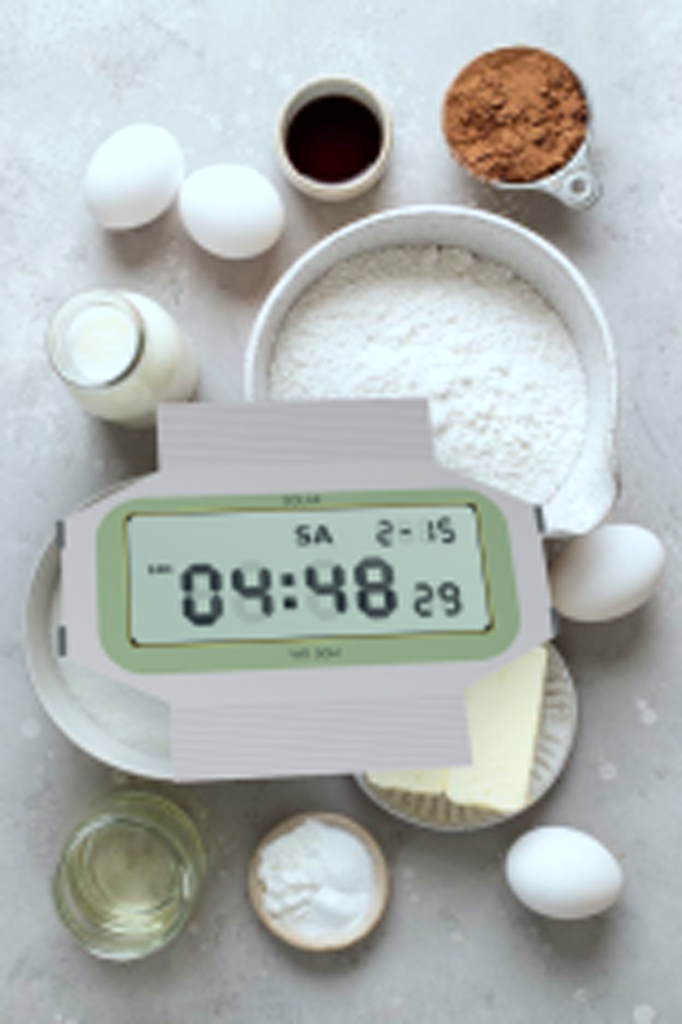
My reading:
4 h 48 min 29 s
